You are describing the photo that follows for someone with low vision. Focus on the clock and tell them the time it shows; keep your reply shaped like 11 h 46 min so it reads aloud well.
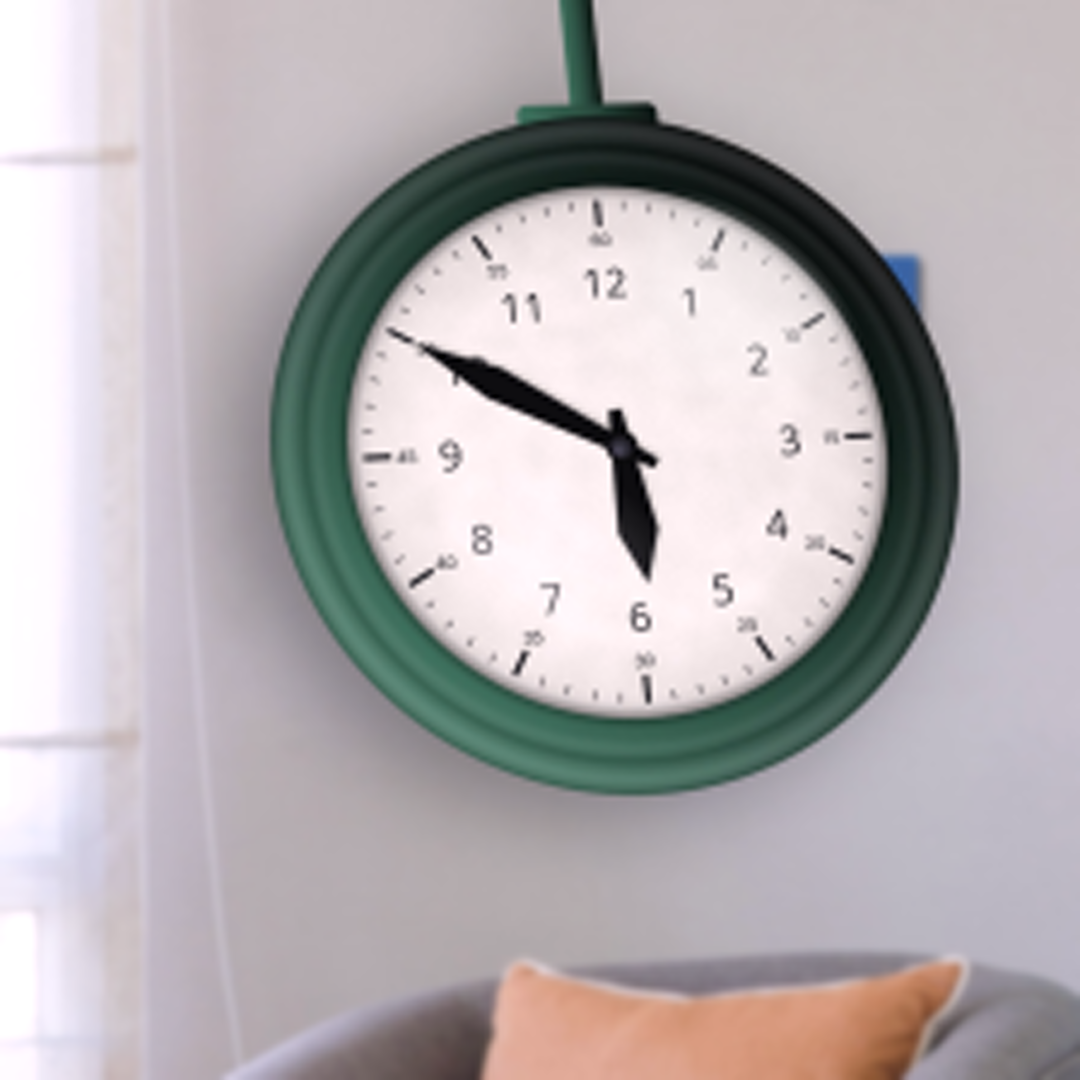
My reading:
5 h 50 min
